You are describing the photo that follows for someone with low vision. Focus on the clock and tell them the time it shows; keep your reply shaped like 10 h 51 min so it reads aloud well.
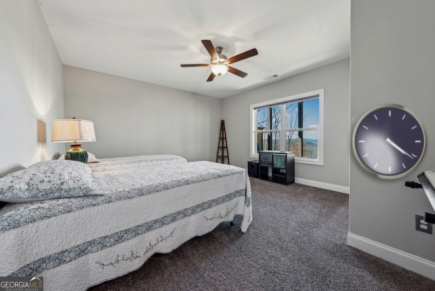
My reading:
4 h 21 min
